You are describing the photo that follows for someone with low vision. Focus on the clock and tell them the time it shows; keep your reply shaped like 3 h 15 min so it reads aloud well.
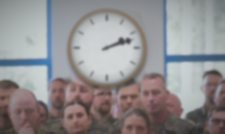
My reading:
2 h 12 min
